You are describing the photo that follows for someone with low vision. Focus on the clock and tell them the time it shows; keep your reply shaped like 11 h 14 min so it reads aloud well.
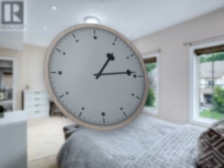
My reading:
1 h 14 min
